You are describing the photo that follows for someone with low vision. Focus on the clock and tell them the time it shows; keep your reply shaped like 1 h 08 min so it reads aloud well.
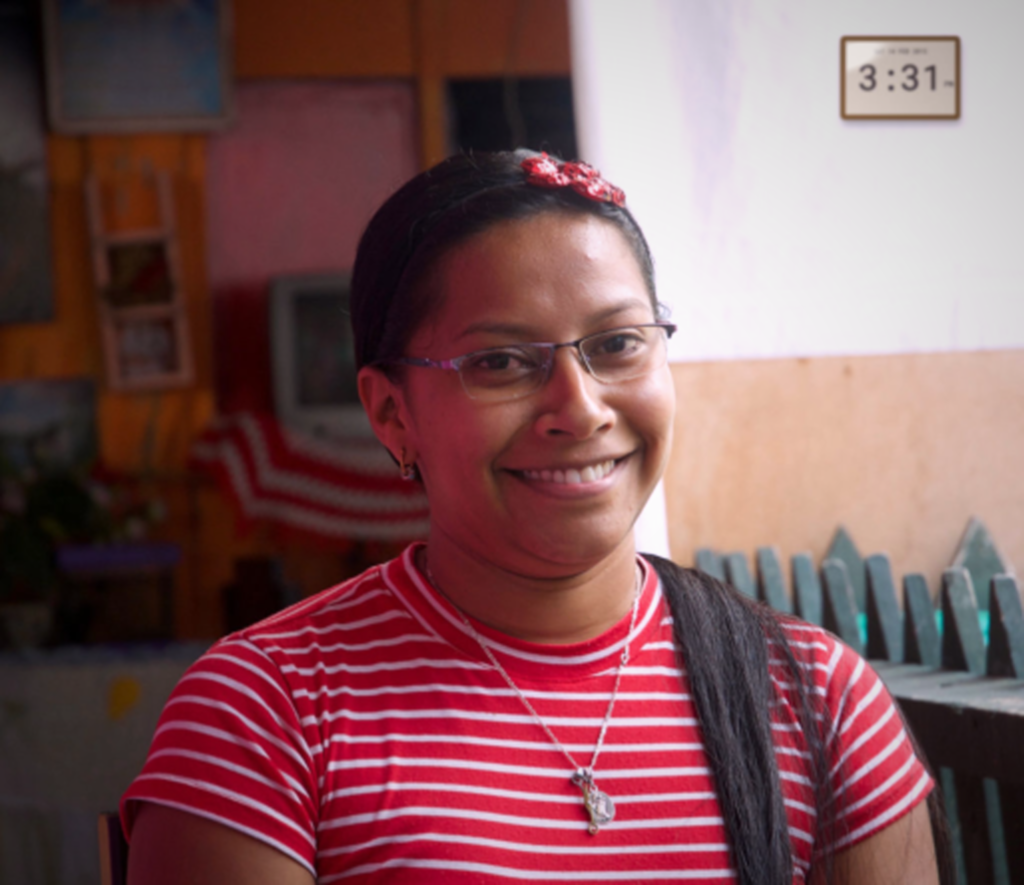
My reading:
3 h 31 min
